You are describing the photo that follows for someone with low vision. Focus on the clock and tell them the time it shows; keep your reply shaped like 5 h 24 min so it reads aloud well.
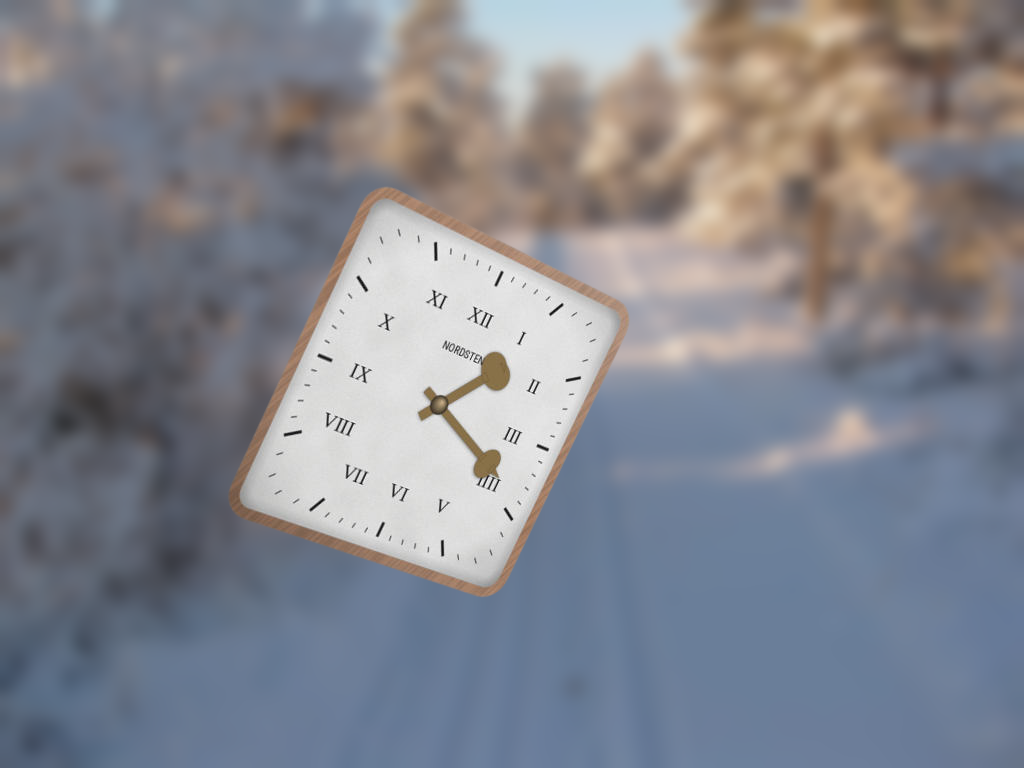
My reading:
1 h 19 min
